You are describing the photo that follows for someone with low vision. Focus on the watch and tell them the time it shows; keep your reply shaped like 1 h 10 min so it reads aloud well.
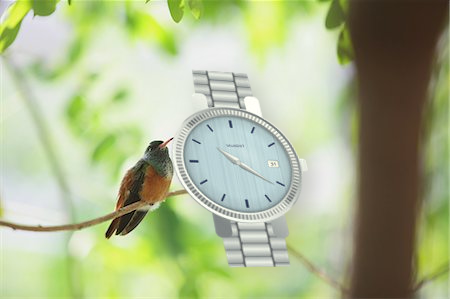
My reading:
10 h 21 min
